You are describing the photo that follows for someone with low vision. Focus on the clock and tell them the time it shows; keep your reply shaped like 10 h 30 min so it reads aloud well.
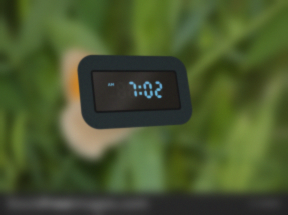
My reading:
7 h 02 min
